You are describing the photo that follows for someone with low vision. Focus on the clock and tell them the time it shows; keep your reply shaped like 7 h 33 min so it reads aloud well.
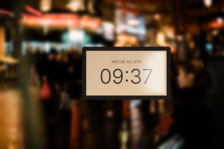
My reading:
9 h 37 min
